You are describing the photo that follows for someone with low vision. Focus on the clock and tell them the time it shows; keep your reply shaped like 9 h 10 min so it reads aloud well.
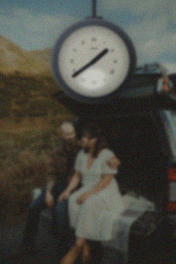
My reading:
1 h 39 min
